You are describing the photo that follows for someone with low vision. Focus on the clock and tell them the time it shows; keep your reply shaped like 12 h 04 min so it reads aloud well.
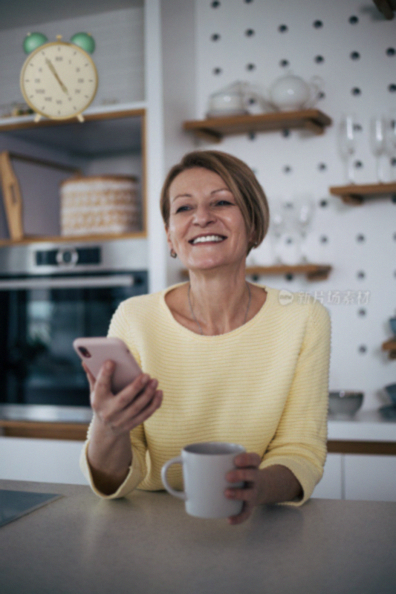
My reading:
4 h 55 min
